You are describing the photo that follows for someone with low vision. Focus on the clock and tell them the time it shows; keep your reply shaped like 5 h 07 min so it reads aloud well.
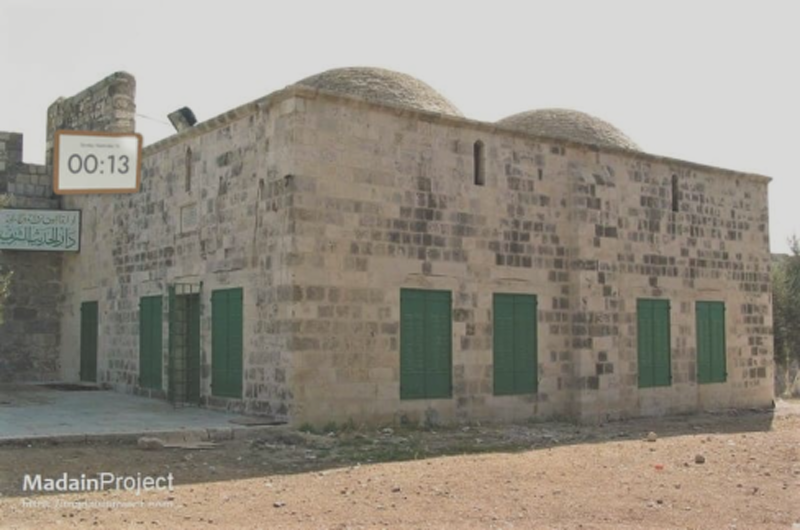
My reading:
0 h 13 min
